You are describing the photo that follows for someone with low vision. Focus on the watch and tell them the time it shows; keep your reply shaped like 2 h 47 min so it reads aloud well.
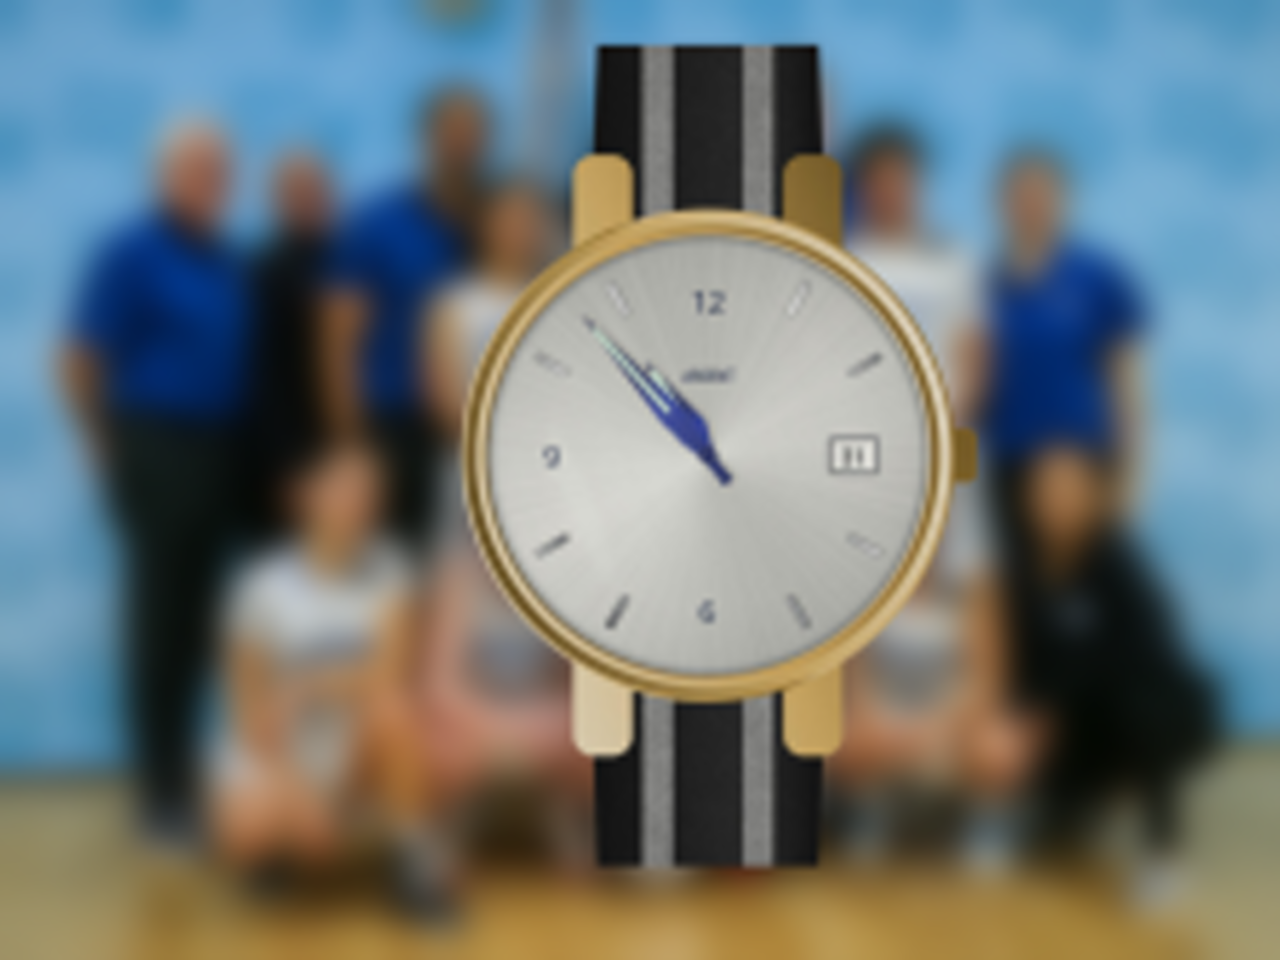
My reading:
10 h 53 min
